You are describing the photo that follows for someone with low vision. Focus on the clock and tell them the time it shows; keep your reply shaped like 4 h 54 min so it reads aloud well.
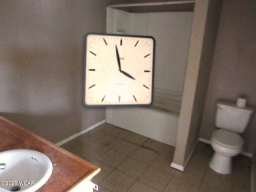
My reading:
3 h 58 min
